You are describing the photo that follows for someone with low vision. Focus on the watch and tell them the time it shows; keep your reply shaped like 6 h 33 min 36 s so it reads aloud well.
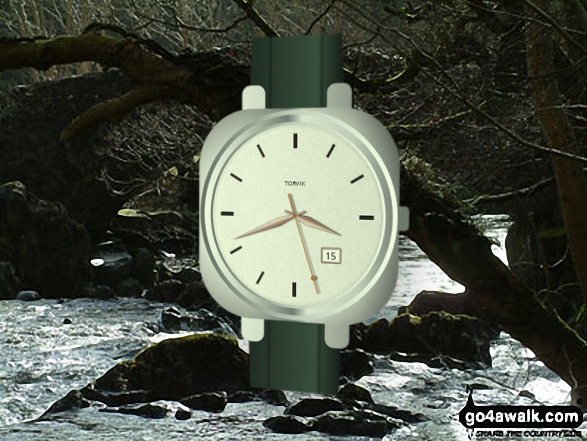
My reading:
3 h 41 min 27 s
